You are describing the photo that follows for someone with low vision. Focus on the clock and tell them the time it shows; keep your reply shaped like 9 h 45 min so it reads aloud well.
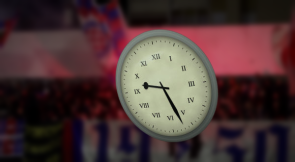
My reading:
9 h 27 min
